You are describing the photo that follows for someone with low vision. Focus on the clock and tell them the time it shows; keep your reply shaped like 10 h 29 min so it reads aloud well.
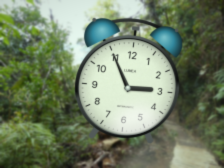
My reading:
2 h 55 min
